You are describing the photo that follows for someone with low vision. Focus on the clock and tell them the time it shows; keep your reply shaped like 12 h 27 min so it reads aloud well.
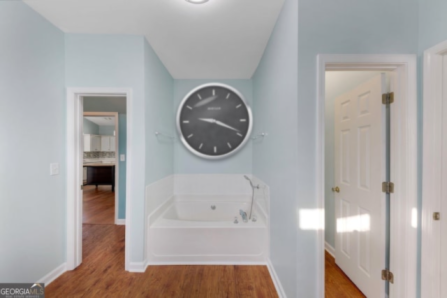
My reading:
9 h 19 min
